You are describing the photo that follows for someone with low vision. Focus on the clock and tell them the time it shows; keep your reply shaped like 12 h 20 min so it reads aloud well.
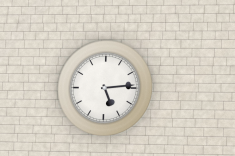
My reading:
5 h 14 min
